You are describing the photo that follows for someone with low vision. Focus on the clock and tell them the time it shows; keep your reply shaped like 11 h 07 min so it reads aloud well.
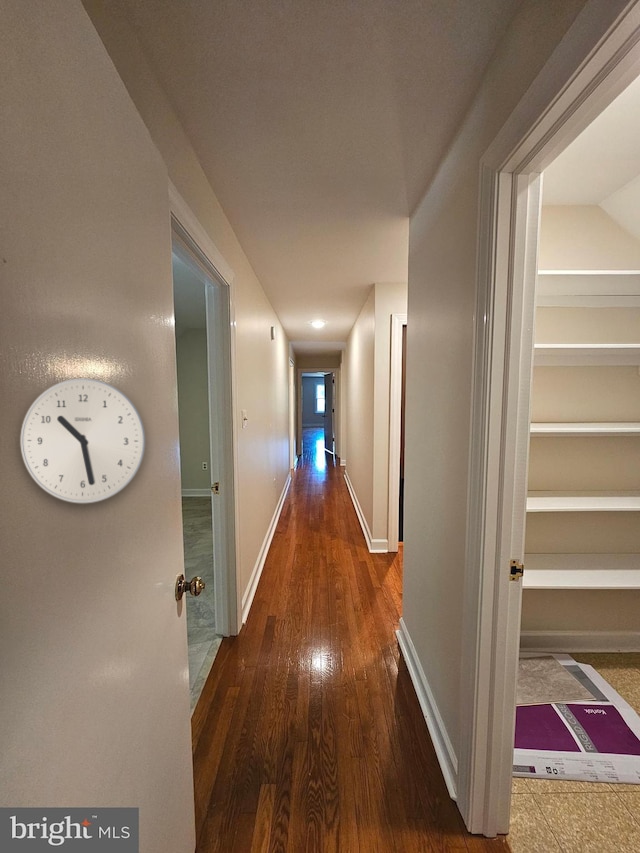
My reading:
10 h 28 min
